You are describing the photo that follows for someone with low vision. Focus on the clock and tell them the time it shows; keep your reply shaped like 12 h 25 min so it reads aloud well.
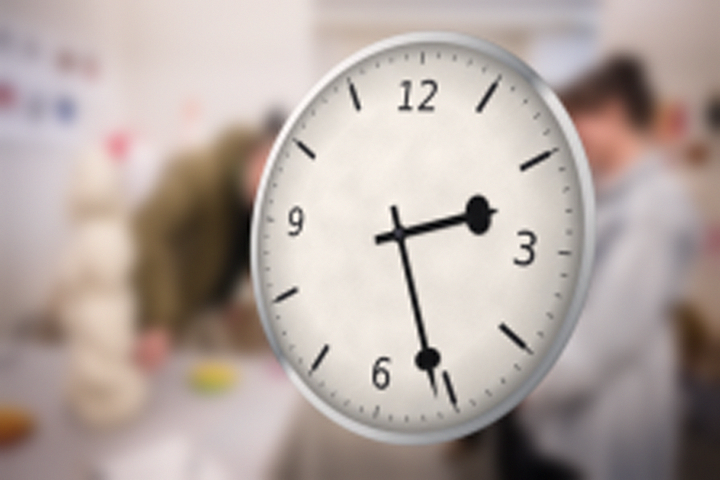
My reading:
2 h 26 min
